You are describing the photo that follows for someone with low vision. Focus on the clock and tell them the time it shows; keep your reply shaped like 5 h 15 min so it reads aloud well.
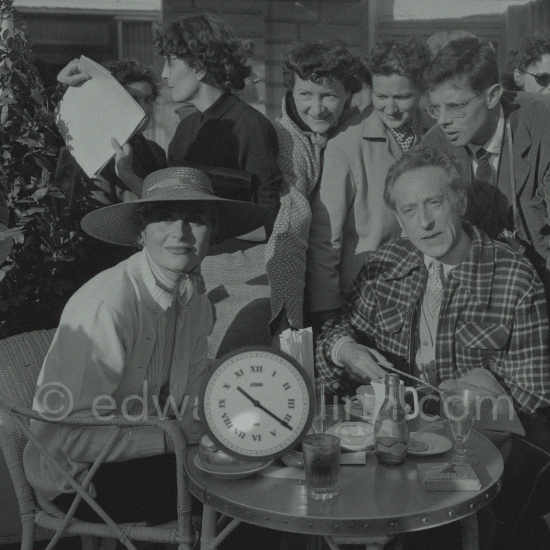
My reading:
10 h 21 min
